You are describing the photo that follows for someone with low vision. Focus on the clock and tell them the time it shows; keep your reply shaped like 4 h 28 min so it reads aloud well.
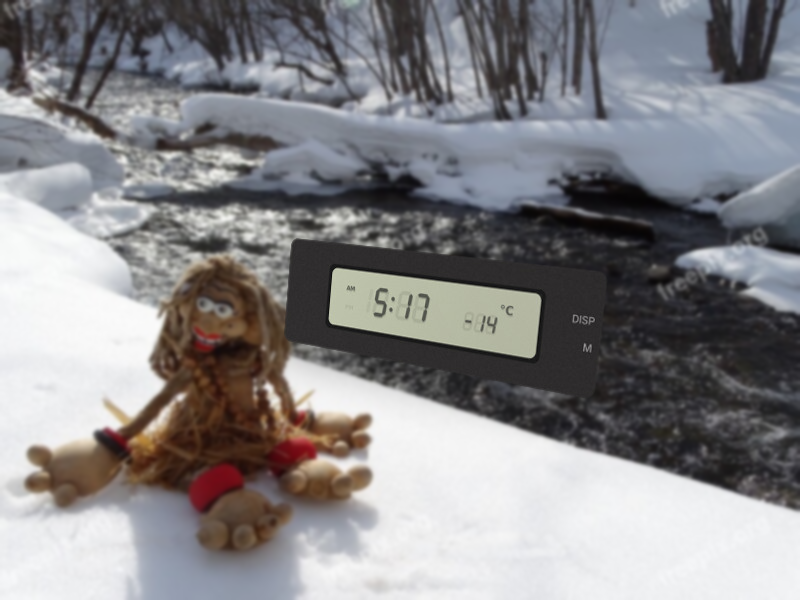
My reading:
5 h 17 min
